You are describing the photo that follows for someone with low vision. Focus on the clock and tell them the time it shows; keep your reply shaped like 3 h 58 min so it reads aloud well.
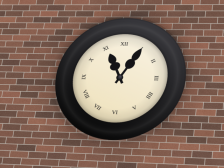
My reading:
11 h 05 min
